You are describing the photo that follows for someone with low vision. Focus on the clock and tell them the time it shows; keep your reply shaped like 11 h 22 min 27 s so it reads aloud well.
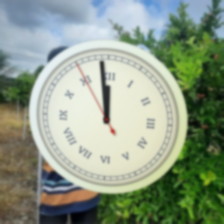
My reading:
11 h 58 min 55 s
